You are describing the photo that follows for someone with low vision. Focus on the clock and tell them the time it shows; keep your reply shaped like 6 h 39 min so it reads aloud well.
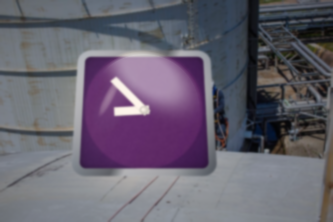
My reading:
8 h 53 min
